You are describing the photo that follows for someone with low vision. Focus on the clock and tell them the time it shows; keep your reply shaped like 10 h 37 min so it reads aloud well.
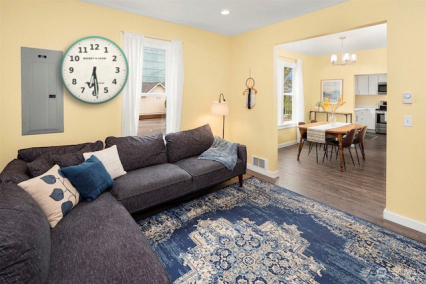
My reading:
6 h 29 min
